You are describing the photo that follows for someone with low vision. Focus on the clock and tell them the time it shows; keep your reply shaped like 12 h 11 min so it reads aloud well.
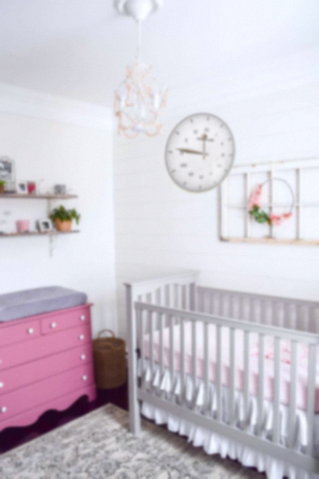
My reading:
11 h 46 min
